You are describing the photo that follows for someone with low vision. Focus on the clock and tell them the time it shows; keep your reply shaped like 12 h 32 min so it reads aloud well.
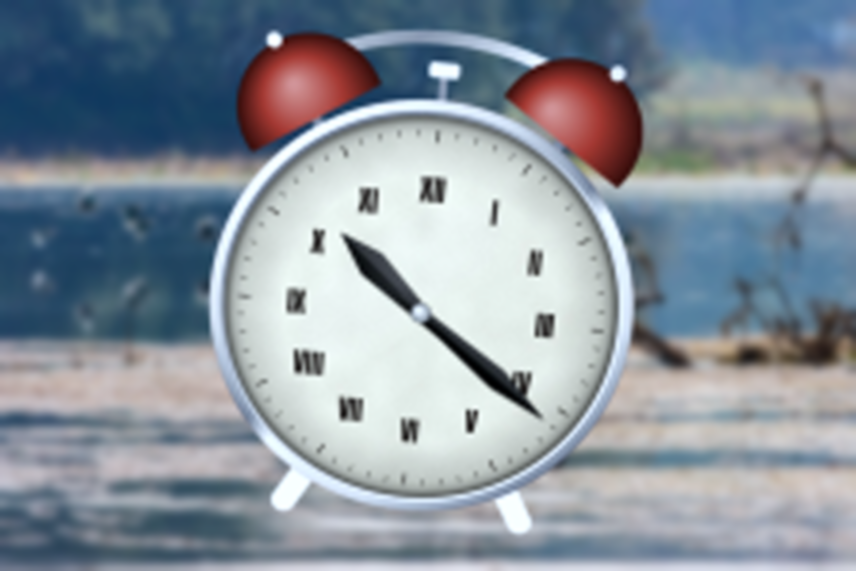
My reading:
10 h 21 min
